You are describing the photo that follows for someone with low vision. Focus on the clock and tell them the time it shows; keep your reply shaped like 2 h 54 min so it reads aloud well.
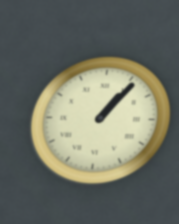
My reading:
1 h 06 min
